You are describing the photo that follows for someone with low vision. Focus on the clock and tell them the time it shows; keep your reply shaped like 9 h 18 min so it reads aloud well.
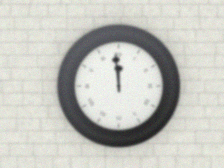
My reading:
11 h 59 min
